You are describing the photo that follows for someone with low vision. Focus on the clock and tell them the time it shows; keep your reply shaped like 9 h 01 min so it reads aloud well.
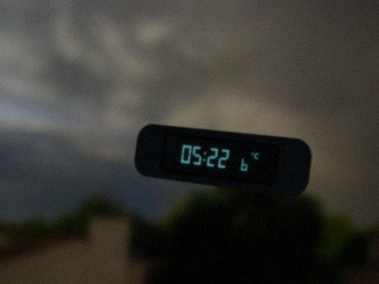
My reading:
5 h 22 min
